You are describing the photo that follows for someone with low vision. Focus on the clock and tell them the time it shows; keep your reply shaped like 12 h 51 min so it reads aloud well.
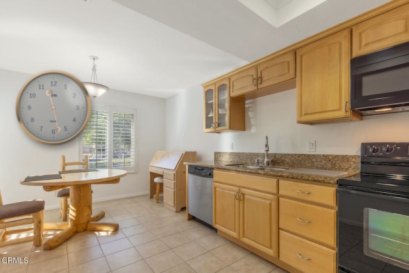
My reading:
11 h 28 min
